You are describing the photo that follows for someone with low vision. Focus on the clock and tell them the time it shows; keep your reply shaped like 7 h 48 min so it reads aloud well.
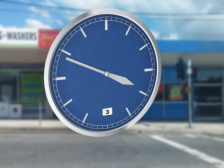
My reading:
3 h 49 min
